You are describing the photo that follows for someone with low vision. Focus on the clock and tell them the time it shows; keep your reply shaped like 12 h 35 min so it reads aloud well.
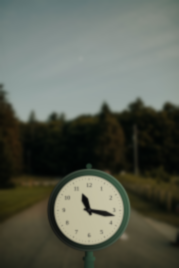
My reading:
11 h 17 min
